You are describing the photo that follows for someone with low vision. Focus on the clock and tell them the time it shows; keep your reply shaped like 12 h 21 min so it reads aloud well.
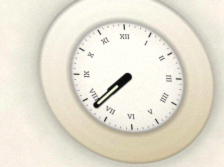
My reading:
7 h 38 min
